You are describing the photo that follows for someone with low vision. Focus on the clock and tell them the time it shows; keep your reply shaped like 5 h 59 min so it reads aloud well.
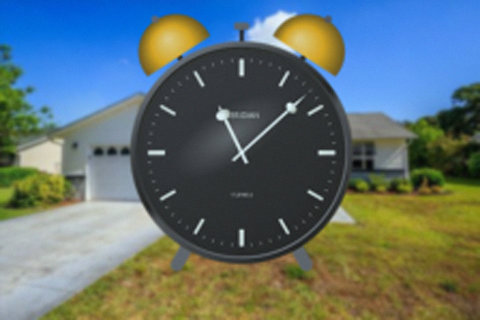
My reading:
11 h 08 min
